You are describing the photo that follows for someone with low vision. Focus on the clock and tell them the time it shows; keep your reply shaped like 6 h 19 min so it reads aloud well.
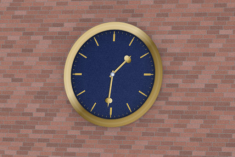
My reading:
1 h 31 min
